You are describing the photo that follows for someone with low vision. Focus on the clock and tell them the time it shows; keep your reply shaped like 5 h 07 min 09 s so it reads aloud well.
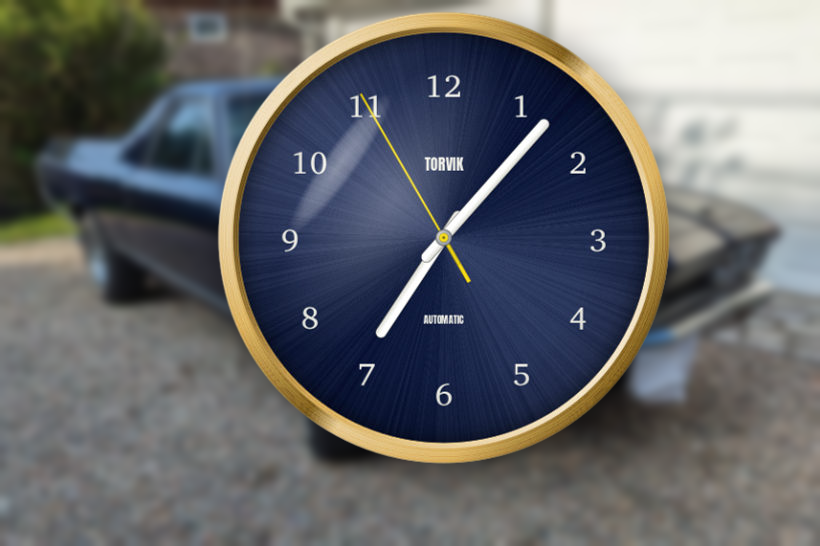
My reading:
7 h 06 min 55 s
